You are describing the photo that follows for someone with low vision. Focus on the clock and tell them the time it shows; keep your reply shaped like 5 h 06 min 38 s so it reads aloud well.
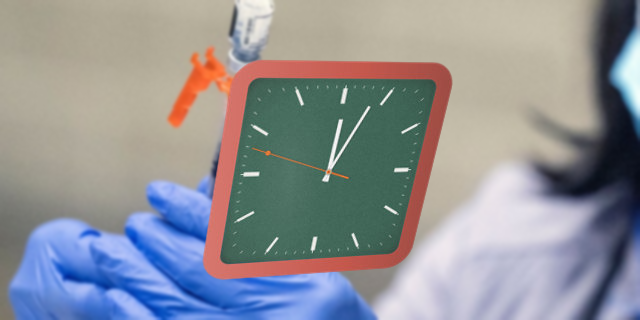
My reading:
12 h 03 min 48 s
